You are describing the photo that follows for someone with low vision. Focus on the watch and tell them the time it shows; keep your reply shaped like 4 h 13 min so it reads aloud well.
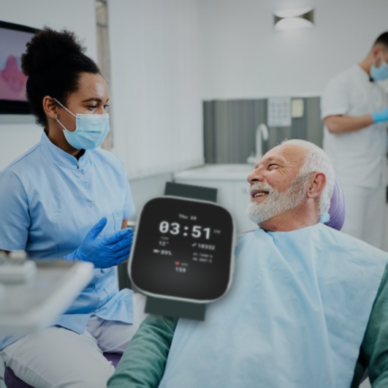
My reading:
3 h 51 min
